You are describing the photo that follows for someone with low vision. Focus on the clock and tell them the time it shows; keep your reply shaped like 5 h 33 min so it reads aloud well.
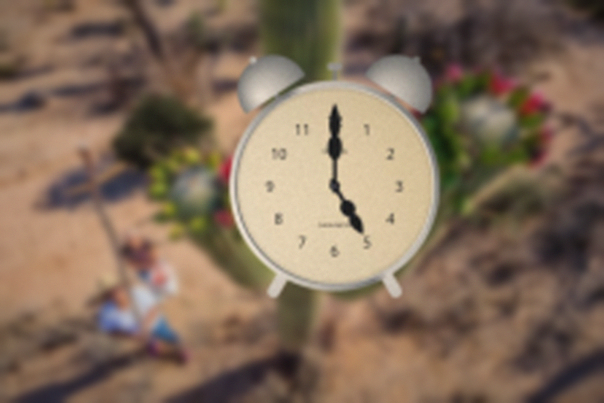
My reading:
5 h 00 min
